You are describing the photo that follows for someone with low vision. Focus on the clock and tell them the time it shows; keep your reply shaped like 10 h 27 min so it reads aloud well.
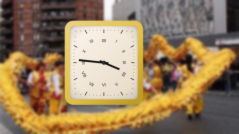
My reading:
3 h 46 min
